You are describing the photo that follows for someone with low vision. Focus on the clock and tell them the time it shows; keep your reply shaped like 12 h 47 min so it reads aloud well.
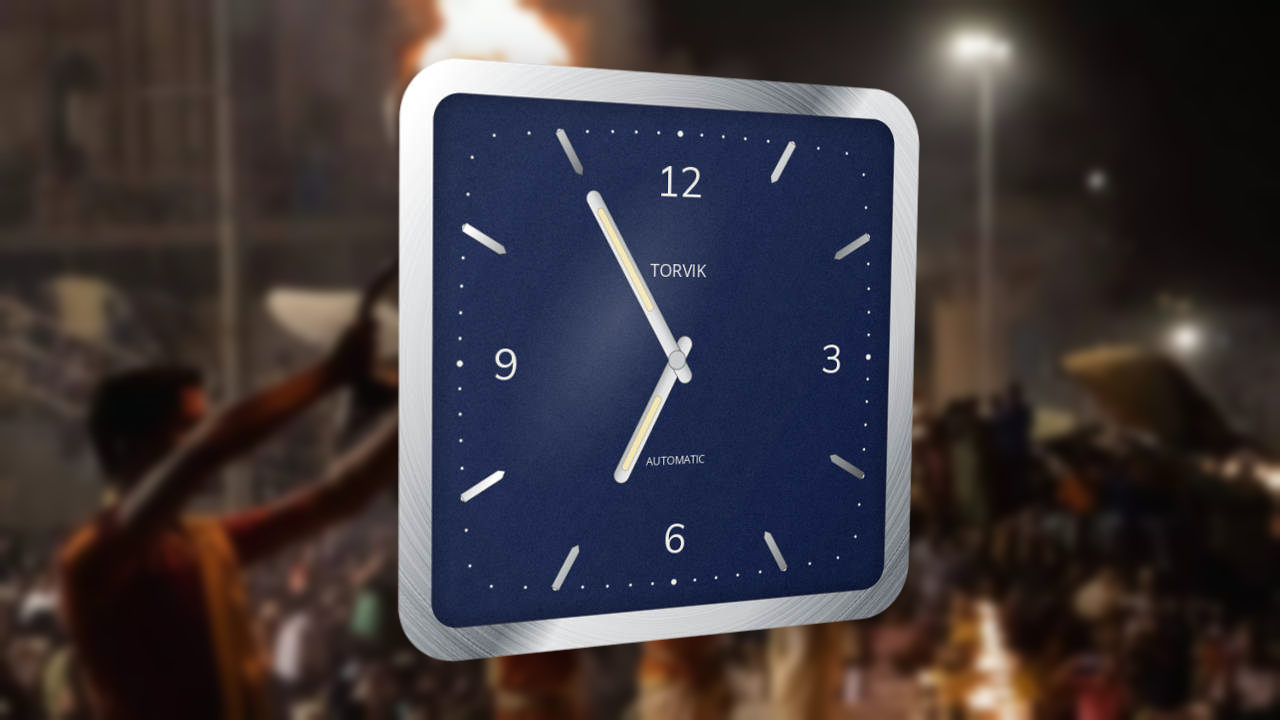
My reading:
6 h 55 min
